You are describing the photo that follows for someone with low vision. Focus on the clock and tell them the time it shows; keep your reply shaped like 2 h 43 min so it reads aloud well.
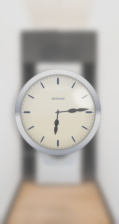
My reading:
6 h 14 min
